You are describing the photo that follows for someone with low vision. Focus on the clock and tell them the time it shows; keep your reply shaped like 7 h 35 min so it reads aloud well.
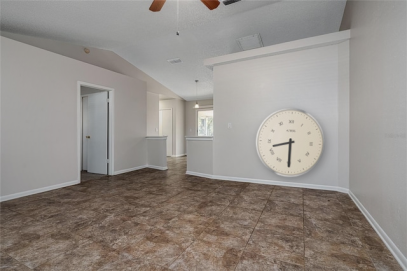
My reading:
8 h 30 min
